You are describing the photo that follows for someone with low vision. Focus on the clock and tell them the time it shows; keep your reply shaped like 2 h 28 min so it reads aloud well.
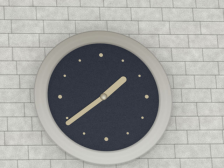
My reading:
1 h 39 min
